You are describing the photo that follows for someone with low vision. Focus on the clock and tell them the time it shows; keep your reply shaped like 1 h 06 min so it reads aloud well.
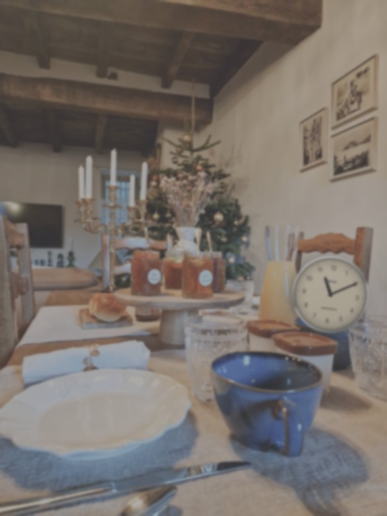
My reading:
11 h 10 min
